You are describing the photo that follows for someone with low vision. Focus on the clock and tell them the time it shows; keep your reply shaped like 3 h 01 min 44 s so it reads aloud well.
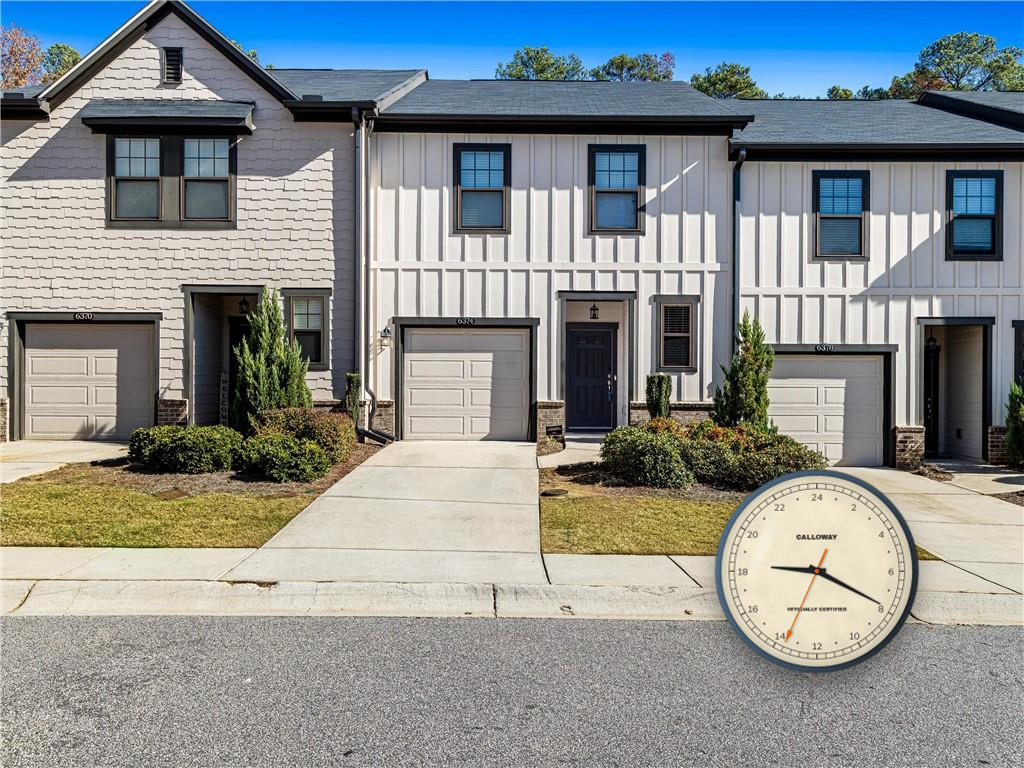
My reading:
18 h 19 min 34 s
